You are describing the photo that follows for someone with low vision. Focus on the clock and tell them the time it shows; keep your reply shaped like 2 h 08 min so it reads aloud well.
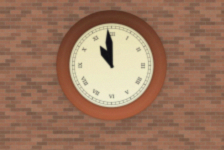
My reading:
10 h 59 min
